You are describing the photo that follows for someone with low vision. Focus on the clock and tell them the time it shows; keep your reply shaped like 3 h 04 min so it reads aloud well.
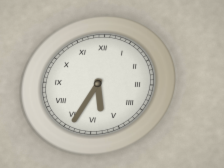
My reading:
5 h 34 min
